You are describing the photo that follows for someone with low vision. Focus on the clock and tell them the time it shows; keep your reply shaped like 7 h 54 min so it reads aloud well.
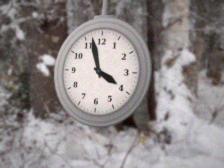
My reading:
3 h 57 min
